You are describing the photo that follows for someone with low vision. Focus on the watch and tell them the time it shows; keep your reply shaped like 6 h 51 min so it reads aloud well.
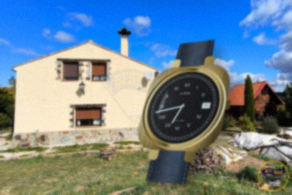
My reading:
6 h 43 min
